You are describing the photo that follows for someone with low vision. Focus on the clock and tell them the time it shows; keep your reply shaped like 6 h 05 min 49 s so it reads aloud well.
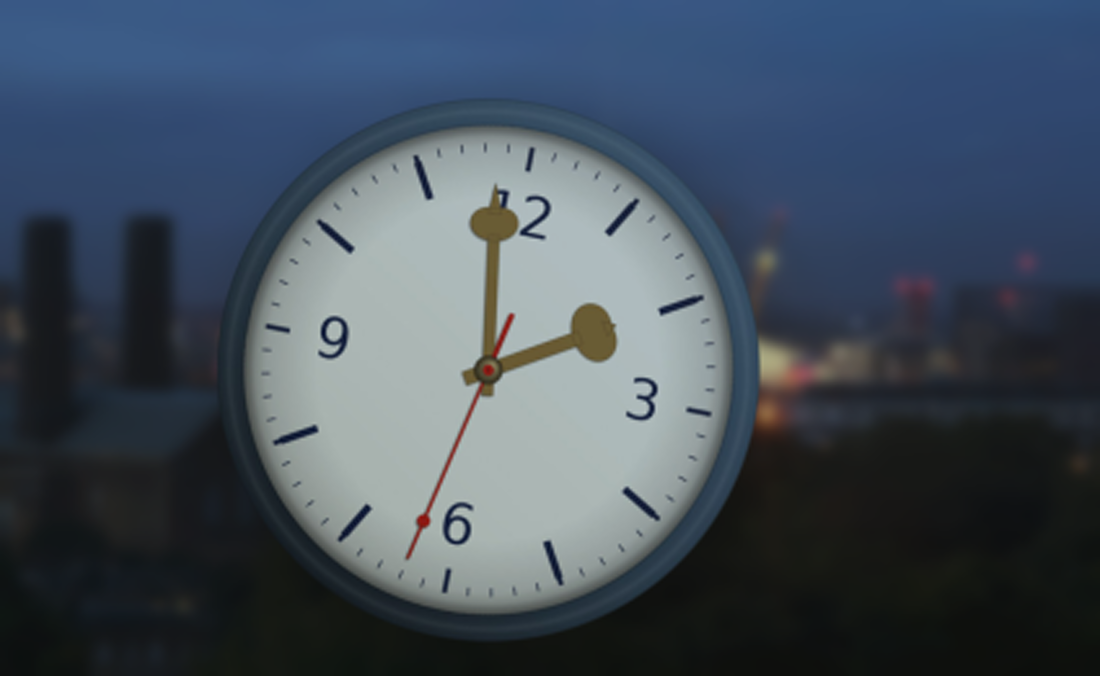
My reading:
1 h 58 min 32 s
